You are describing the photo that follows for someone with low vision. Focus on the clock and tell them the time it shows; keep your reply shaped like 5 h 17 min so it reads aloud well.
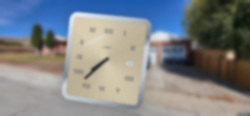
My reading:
7 h 37 min
